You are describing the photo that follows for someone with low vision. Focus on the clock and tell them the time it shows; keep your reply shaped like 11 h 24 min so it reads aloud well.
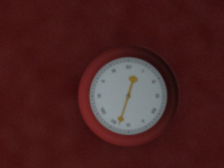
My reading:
12 h 33 min
